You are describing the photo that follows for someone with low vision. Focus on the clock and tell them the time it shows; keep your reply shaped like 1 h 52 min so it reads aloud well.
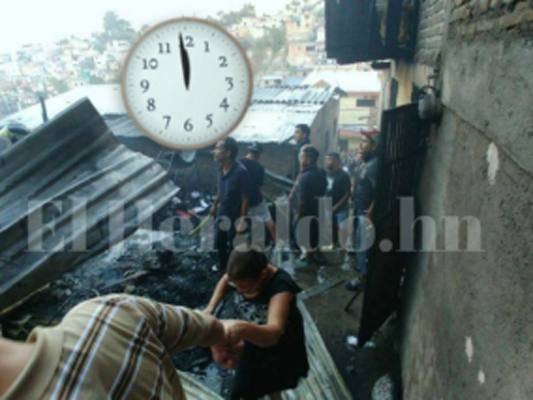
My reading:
11 h 59 min
